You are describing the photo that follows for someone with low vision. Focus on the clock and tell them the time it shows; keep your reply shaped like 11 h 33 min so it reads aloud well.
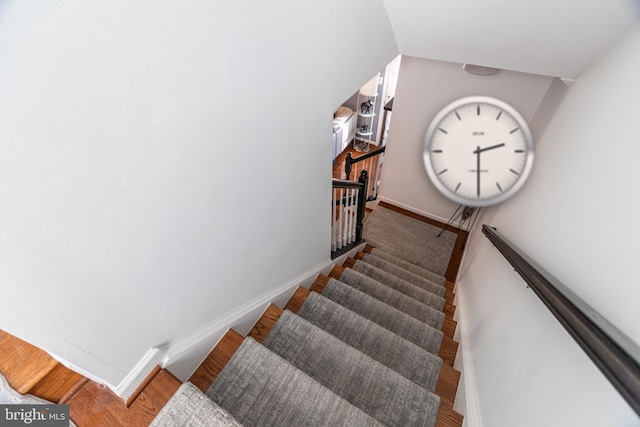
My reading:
2 h 30 min
